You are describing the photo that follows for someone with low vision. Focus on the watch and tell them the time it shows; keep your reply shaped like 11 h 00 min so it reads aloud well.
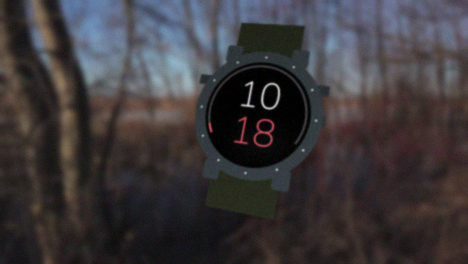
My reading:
10 h 18 min
